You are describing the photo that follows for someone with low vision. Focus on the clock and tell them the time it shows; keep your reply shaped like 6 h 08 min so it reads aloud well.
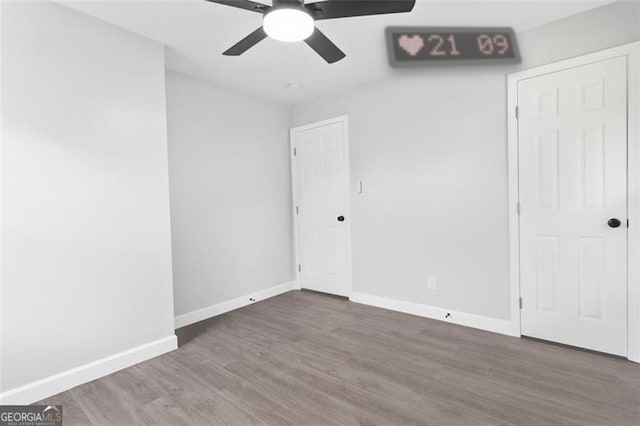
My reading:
21 h 09 min
